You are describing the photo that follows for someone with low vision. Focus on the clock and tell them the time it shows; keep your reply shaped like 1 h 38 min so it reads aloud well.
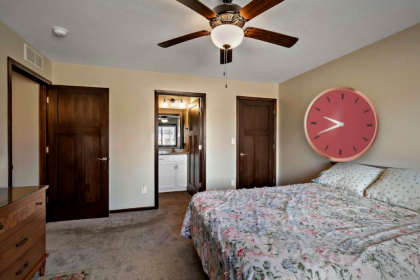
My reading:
9 h 41 min
